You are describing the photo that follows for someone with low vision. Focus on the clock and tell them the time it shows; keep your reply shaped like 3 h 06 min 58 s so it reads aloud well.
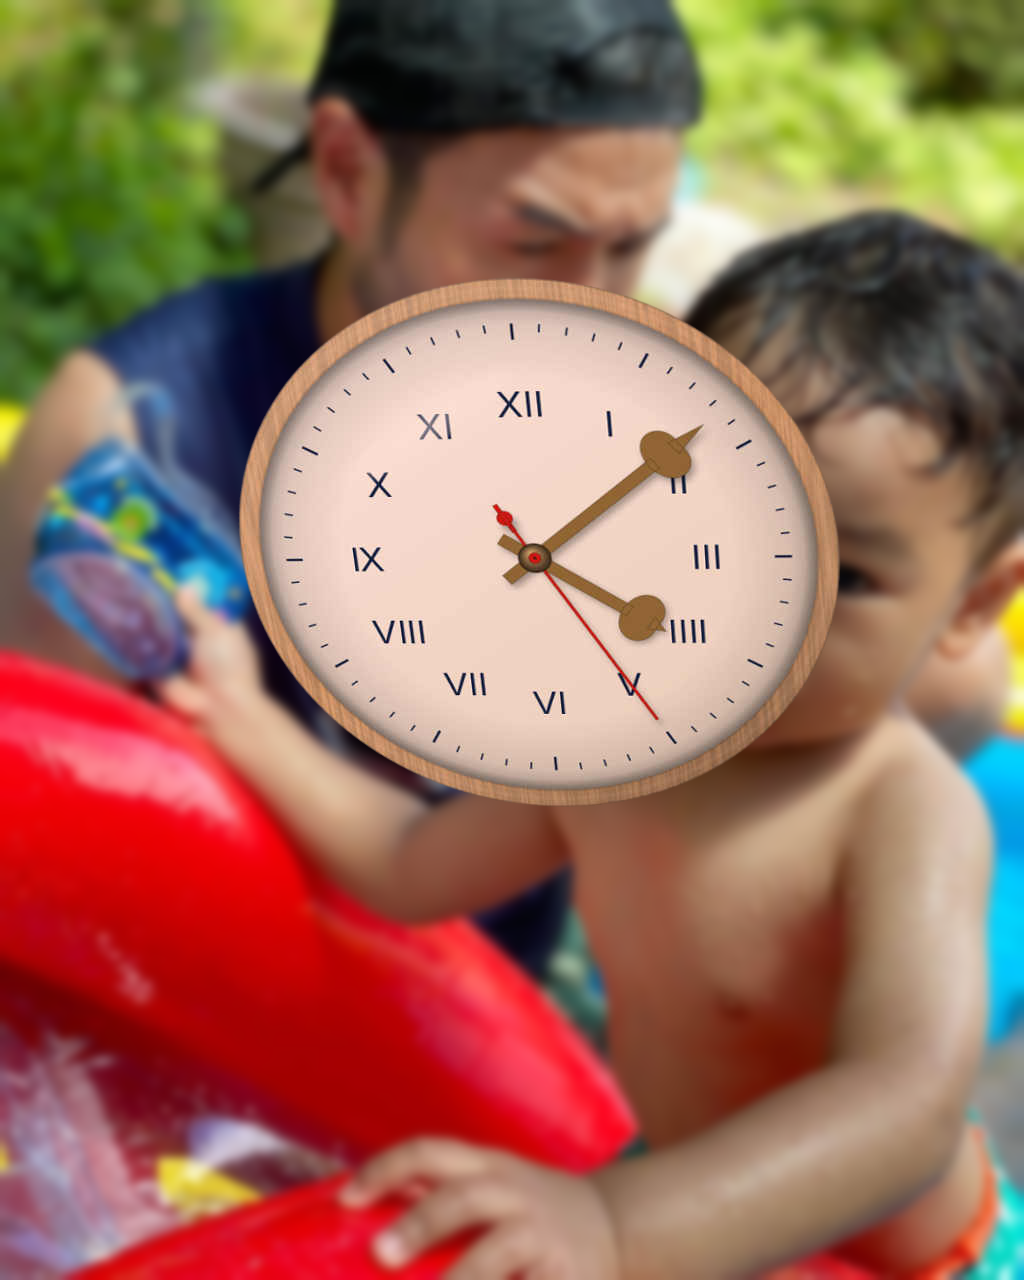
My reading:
4 h 08 min 25 s
